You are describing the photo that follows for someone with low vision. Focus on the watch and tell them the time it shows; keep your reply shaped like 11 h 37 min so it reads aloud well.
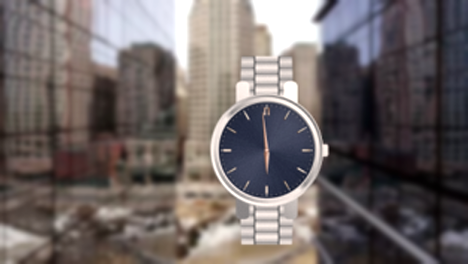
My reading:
5 h 59 min
